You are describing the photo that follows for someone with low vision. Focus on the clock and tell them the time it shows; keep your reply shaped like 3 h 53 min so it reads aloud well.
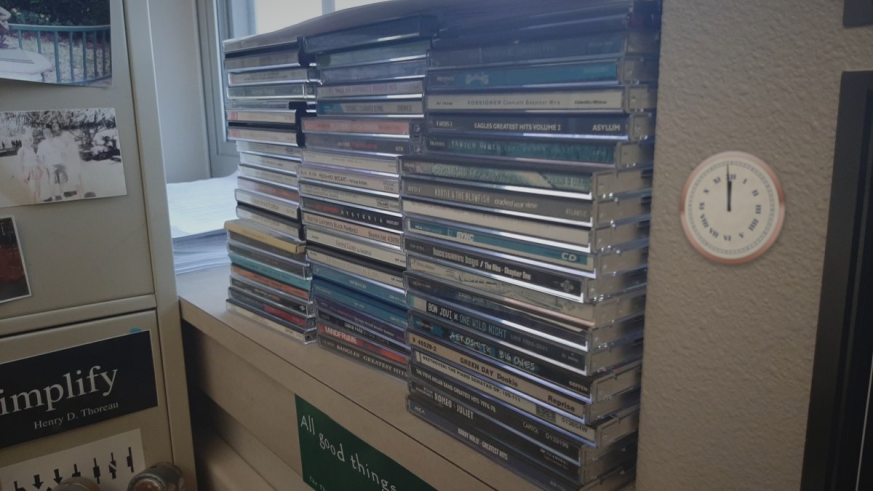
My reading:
11 h 59 min
